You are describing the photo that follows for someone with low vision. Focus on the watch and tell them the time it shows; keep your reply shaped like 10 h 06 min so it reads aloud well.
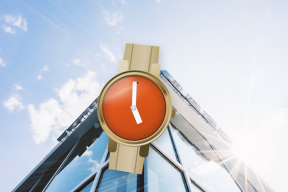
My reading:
4 h 59 min
